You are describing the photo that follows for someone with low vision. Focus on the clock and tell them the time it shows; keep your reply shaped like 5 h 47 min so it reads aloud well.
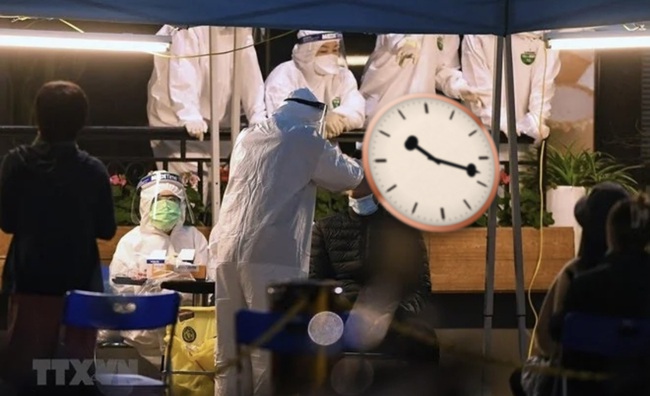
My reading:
10 h 18 min
